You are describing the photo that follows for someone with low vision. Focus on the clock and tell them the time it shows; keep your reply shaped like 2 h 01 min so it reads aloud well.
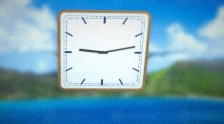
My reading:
9 h 13 min
